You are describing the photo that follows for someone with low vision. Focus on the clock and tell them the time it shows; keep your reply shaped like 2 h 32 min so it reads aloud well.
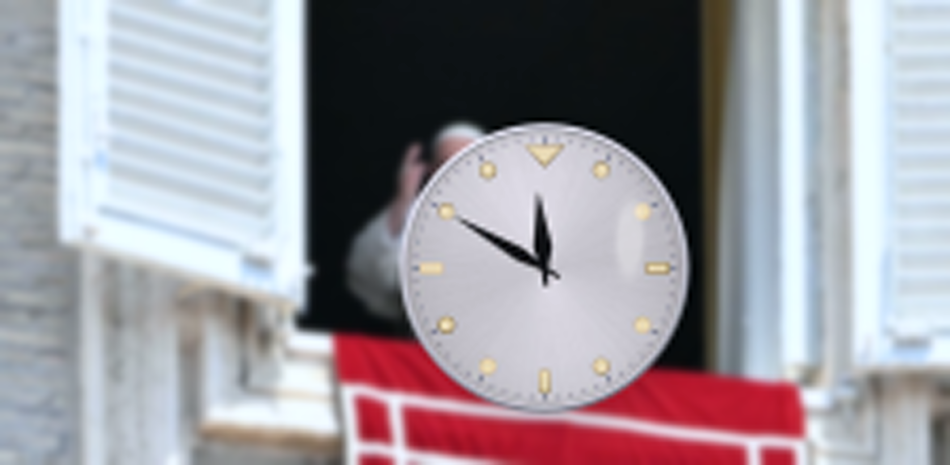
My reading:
11 h 50 min
